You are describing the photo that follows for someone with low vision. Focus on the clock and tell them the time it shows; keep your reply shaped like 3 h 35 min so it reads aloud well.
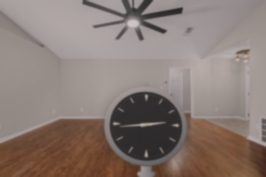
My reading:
2 h 44 min
